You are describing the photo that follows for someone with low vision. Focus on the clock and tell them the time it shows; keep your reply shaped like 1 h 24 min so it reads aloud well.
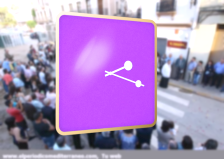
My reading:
2 h 18 min
